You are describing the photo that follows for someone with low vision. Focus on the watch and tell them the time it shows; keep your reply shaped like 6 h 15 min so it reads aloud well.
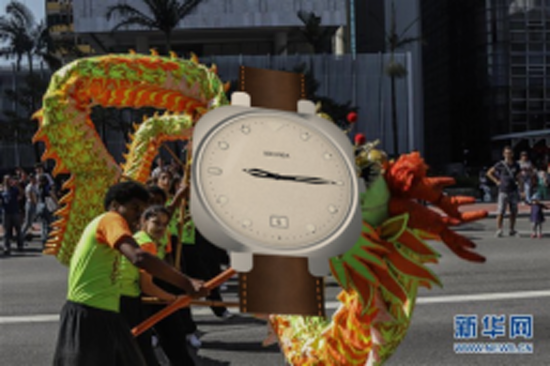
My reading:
9 h 15 min
